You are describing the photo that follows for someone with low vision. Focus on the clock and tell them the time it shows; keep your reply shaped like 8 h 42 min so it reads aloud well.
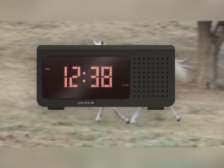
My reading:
12 h 38 min
